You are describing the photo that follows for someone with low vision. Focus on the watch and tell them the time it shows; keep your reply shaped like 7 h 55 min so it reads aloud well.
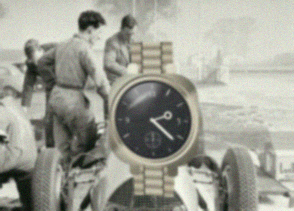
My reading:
2 h 22 min
